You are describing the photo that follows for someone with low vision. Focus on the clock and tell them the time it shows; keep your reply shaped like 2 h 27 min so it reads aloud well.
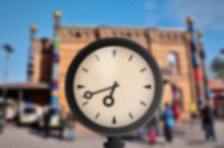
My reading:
6 h 42 min
